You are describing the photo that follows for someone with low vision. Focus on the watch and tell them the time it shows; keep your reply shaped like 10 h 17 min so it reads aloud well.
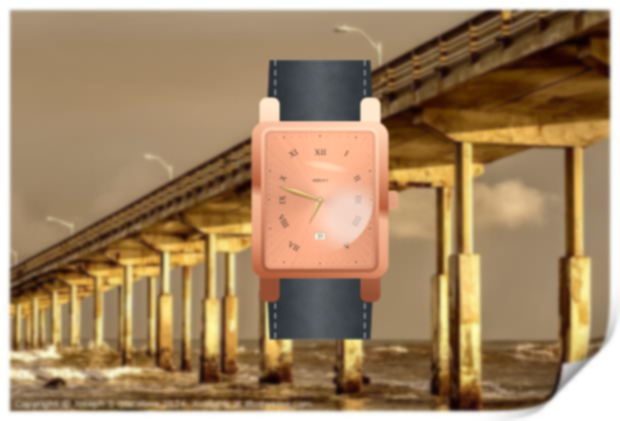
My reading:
6 h 48 min
